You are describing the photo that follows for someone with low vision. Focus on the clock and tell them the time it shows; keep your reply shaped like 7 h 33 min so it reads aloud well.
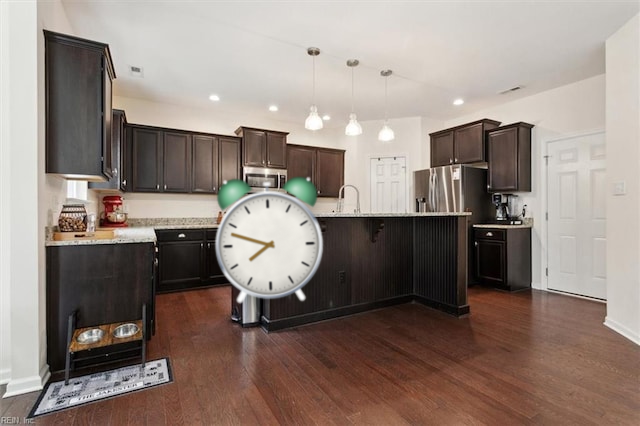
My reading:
7 h 48 min
